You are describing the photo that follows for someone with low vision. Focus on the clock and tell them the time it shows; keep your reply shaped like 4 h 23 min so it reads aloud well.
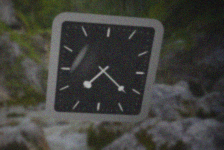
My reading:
7 h 22 min
